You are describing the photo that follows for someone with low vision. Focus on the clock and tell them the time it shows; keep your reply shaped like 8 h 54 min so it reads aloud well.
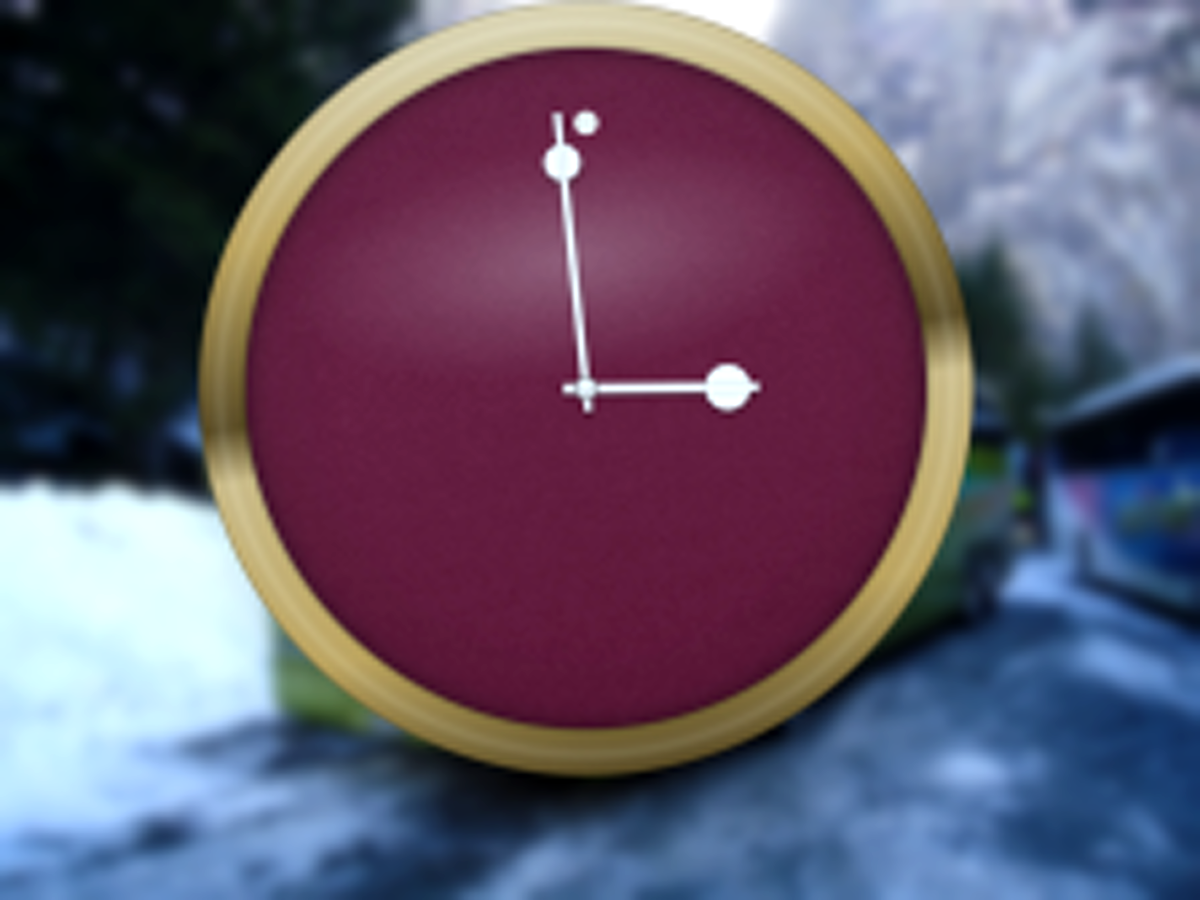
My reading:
2 h 59 min
